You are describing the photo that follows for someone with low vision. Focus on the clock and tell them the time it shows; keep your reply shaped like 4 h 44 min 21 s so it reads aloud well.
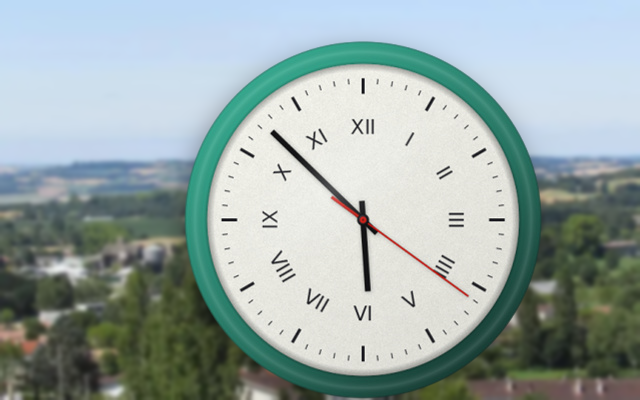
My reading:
5 h 52 min 21 s
